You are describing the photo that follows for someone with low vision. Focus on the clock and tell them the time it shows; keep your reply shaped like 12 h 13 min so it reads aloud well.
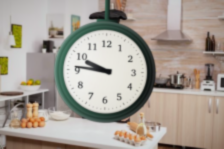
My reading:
9 h 46 min
